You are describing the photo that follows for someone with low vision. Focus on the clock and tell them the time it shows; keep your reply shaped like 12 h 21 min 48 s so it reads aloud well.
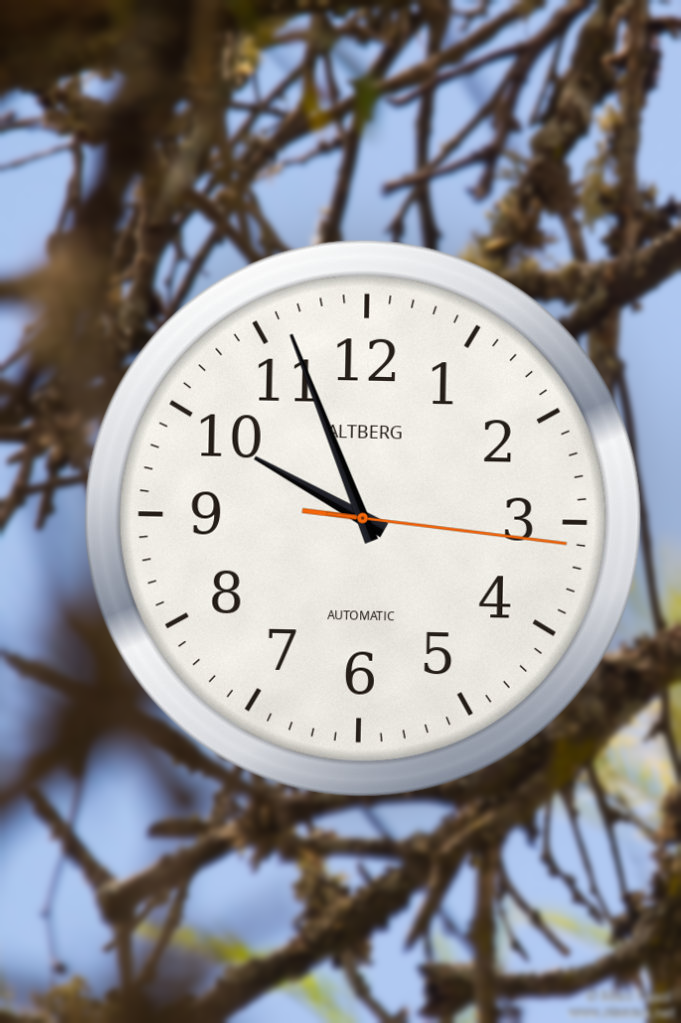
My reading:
9 h 56 min 16 s
